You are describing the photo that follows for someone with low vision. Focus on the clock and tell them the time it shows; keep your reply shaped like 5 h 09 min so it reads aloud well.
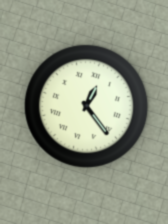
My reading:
12 h 21 min
